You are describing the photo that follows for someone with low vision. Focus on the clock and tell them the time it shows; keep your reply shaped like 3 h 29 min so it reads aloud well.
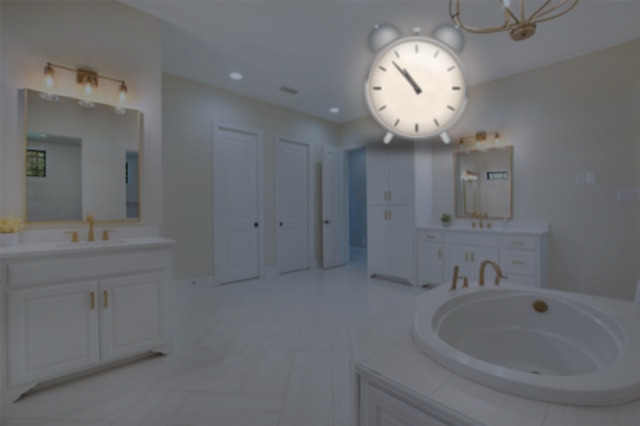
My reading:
10 h 53 min
